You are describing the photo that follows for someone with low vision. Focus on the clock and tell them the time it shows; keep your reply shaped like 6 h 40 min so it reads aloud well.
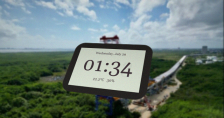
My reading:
1 h 34 min
